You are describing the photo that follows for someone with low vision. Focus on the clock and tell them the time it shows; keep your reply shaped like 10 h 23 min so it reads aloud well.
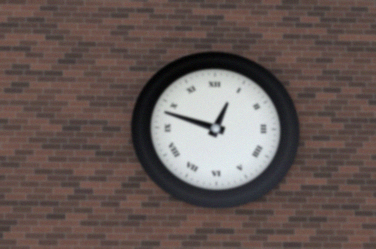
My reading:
12 h 48 min
